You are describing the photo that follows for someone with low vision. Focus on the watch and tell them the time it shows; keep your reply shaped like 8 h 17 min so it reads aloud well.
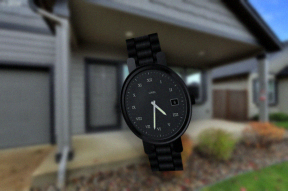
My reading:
4 h 32 min
